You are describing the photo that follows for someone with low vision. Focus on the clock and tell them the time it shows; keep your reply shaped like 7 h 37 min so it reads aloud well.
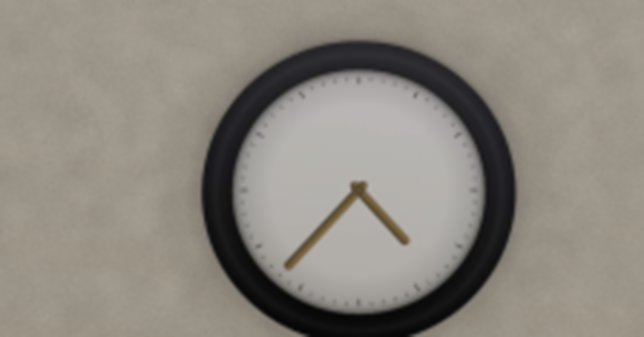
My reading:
4 h 37 min
